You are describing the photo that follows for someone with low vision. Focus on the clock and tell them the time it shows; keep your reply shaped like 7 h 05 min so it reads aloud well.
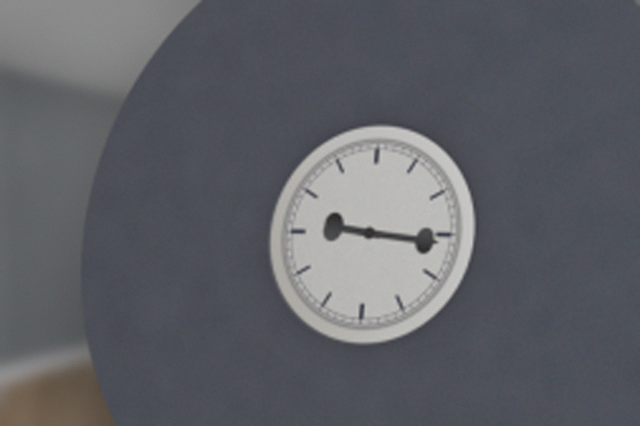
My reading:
9 h 16 min
